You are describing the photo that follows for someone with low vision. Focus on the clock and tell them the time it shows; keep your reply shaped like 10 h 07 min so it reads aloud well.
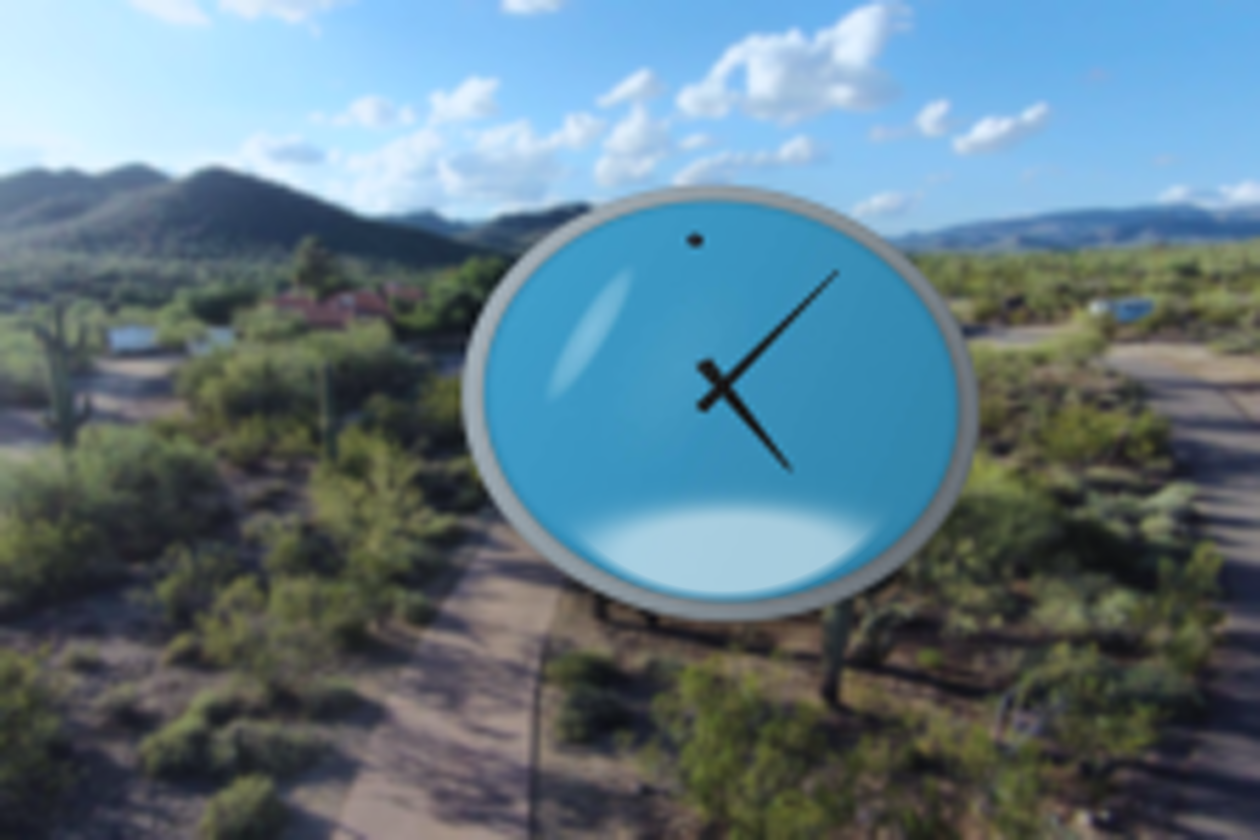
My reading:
5 h 08 min
